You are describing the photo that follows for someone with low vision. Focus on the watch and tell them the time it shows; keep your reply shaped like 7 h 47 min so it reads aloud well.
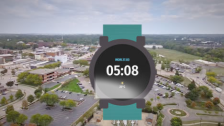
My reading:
5 h 08 min
